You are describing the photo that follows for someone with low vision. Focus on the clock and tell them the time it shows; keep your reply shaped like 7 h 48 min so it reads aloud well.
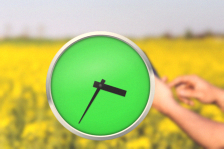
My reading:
3 h 35 min
